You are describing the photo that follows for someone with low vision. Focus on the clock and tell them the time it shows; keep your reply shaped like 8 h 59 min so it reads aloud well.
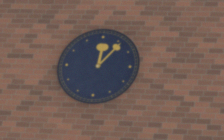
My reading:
12 h 06 min
